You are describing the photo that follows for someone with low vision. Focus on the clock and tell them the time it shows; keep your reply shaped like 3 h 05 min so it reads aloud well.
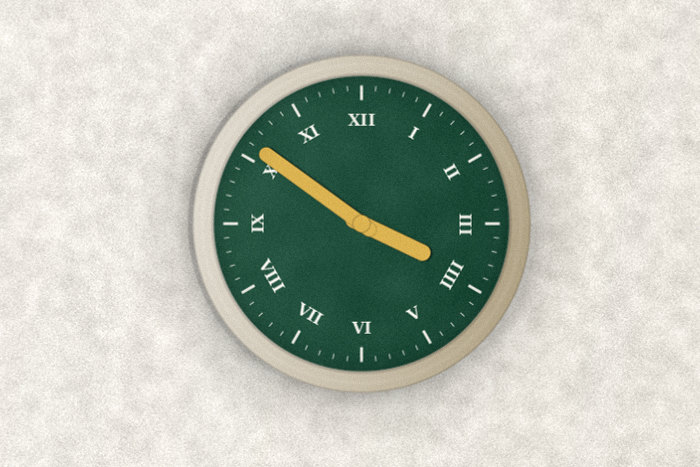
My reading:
3 h 51 min
